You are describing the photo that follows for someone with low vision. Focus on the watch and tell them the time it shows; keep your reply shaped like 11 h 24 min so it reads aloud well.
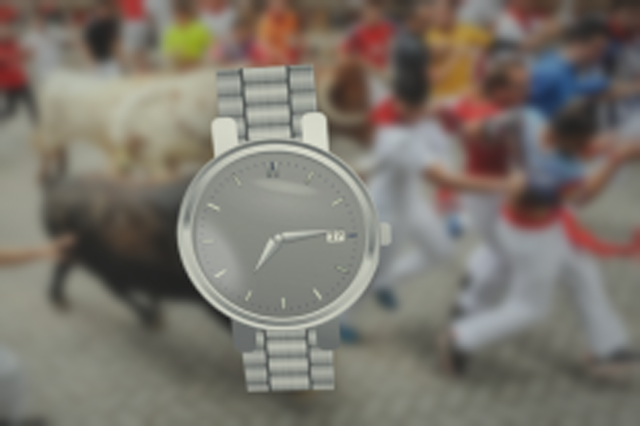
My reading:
7 h 14 min
